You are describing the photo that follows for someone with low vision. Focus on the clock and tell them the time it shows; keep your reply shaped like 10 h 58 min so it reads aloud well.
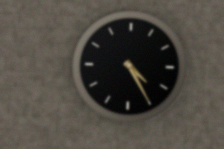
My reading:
4 h 25 min
